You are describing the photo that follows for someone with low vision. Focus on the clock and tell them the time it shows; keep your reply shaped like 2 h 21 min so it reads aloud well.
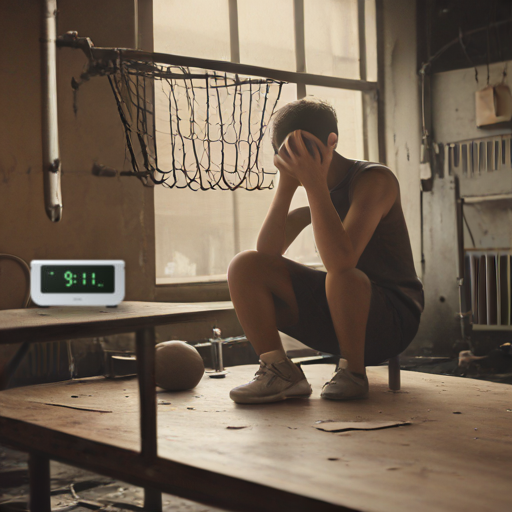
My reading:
9 h 11 min
